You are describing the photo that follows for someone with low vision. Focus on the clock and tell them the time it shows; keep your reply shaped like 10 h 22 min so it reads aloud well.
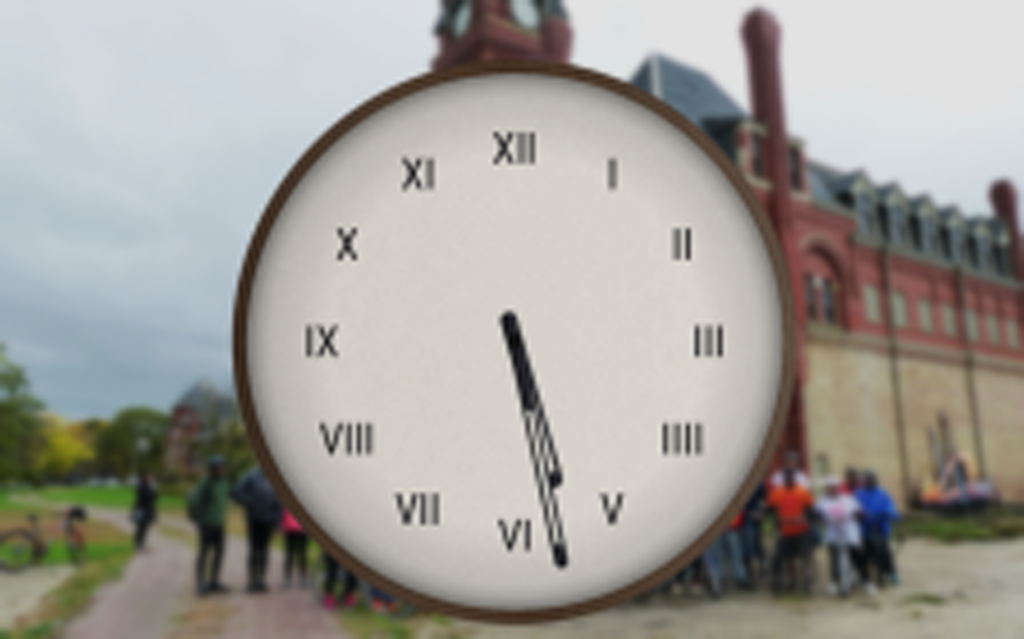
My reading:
5 h 28 min
